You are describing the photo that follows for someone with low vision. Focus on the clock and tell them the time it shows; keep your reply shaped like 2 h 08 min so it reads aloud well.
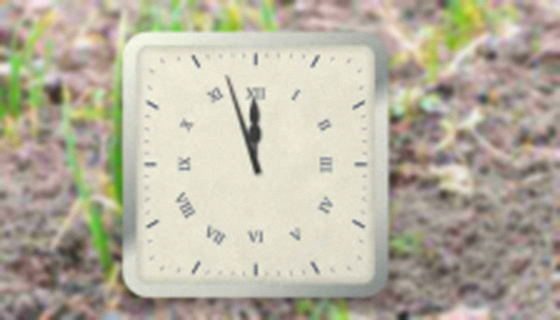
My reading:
11 h 57 min
